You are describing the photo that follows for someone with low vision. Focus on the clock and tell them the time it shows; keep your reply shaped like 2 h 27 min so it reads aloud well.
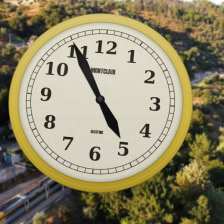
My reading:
4 h 55 min
